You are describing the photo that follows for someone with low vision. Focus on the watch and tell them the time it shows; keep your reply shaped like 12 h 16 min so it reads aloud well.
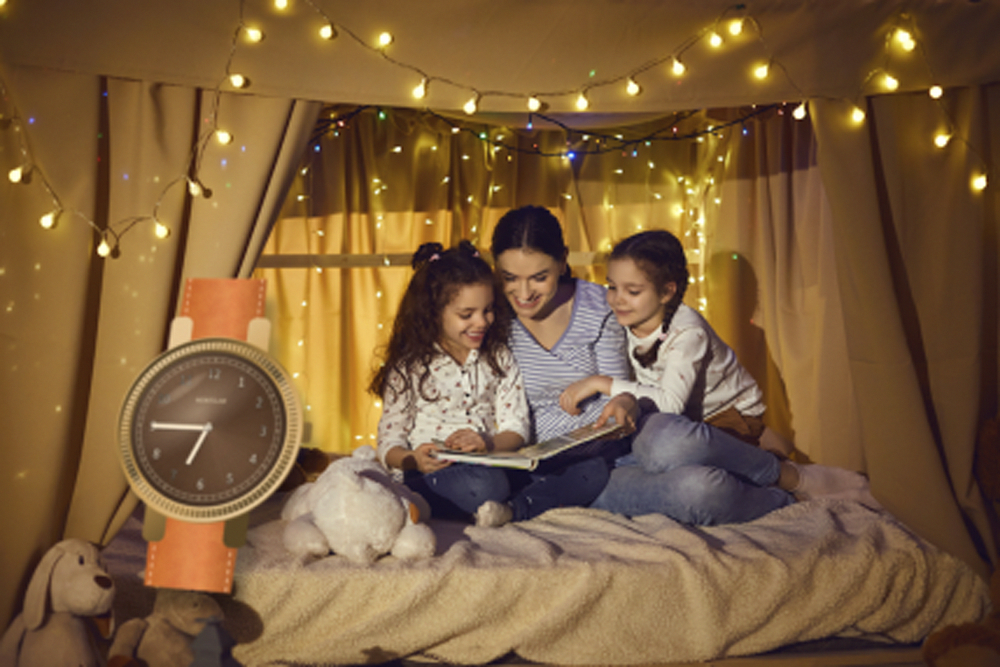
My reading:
6 h 45 min
